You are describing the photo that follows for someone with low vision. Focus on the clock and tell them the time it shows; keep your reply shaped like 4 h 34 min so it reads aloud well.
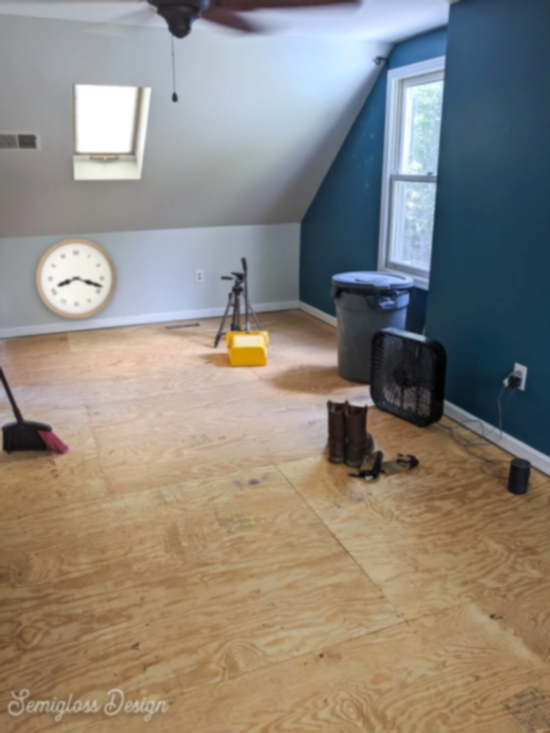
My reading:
8 h 18 min
